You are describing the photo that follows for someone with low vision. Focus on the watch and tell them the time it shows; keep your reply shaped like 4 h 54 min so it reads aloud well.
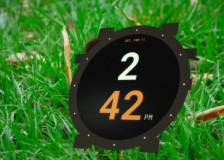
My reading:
2 h 42 min
